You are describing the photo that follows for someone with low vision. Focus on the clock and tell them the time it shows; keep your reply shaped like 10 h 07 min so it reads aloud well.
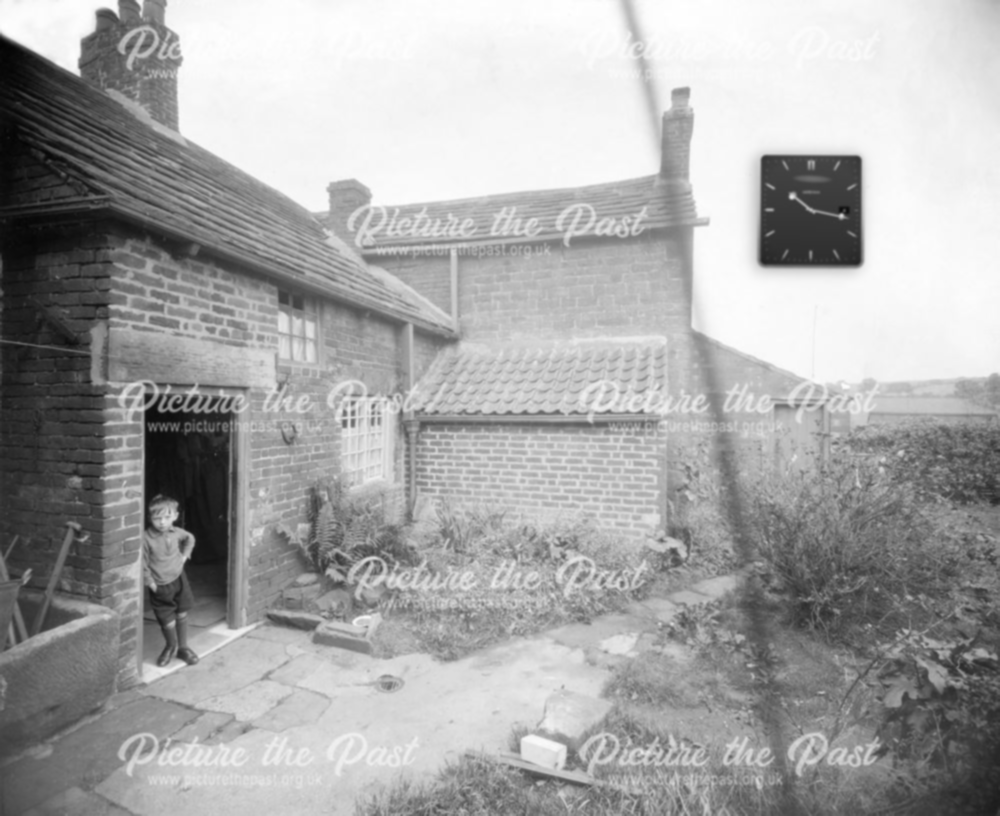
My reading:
10 h 17 min
